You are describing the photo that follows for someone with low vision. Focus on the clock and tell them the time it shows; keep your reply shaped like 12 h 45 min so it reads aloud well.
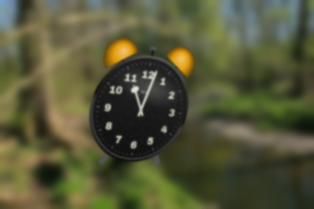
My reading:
11 h 02 min
